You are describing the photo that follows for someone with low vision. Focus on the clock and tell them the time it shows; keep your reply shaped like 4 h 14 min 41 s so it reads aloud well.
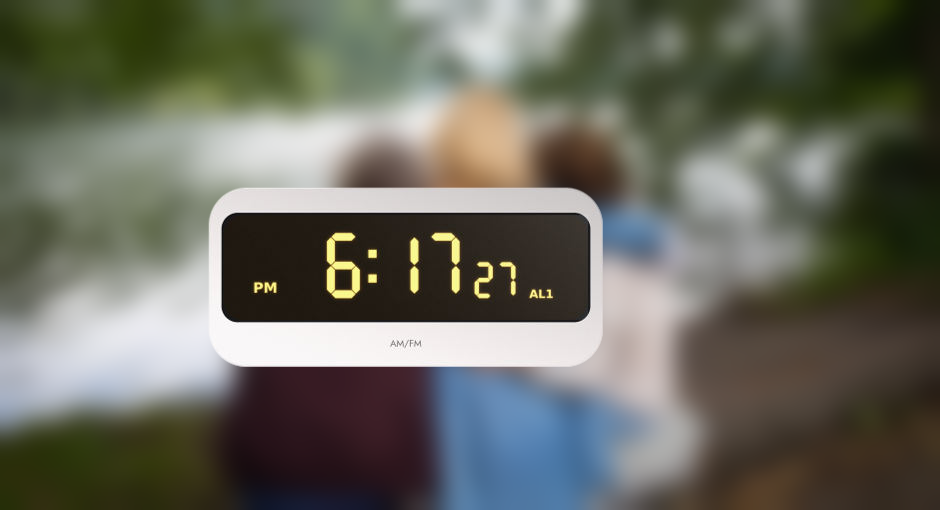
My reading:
6 h 17 min 27 s
